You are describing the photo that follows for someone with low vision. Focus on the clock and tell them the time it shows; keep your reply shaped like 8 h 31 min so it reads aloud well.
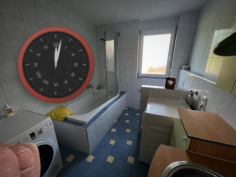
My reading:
12 h 02 min
